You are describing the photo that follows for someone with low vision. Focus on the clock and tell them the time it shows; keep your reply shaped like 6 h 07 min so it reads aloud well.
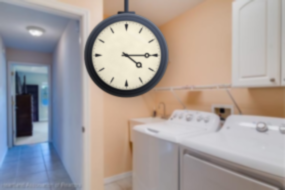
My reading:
4 h 15 min
